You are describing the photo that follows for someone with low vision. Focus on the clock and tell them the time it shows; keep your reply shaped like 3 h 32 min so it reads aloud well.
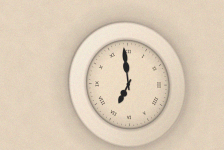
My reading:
6 h 59 min
